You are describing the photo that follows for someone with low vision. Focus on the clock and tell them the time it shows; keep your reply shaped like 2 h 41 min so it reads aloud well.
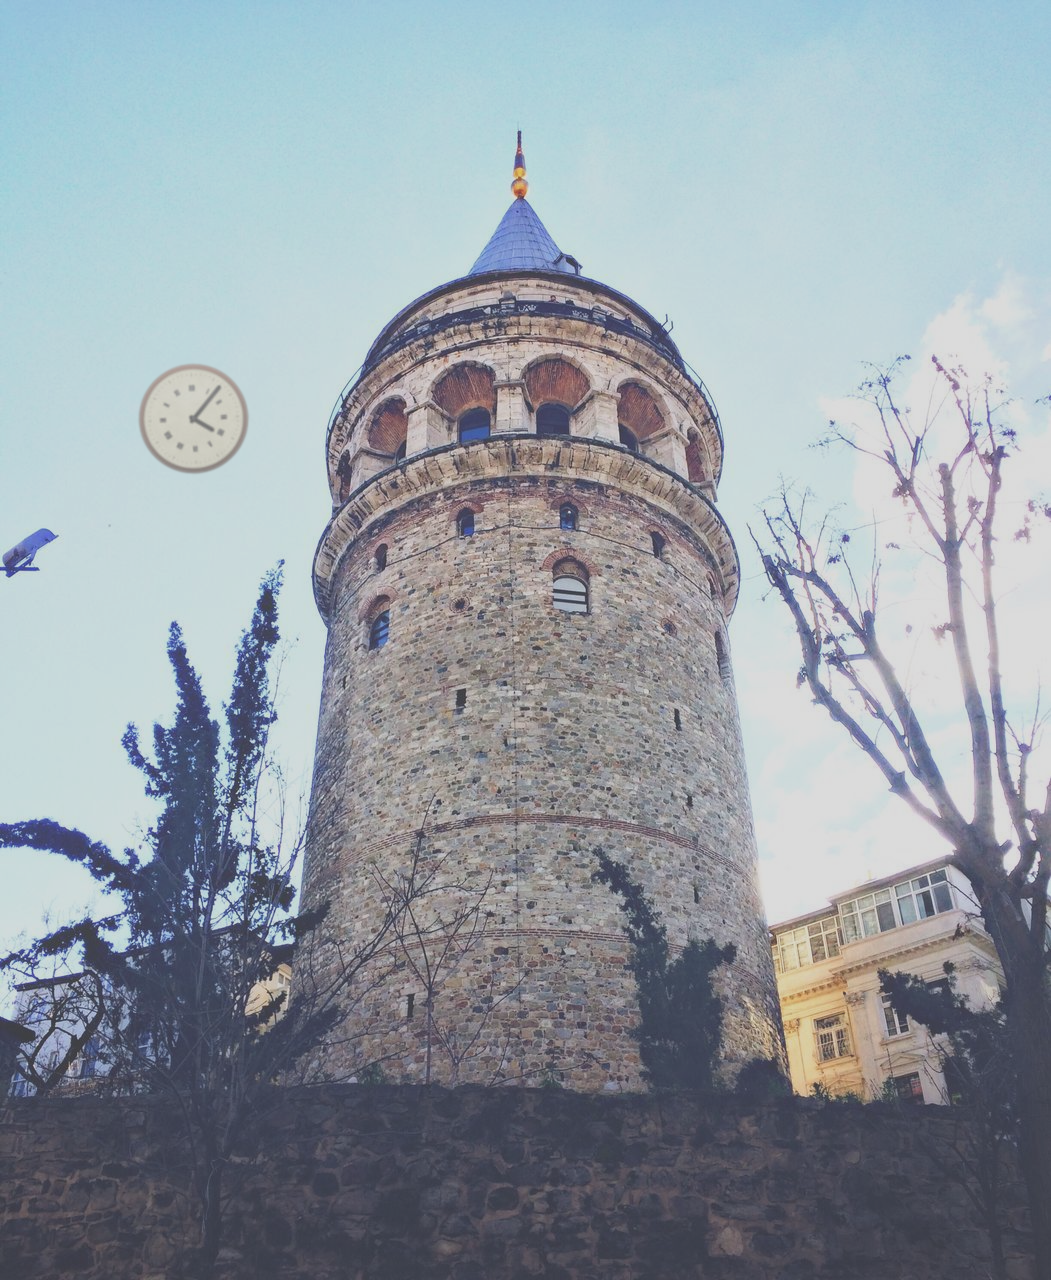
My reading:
4 h 07 min
